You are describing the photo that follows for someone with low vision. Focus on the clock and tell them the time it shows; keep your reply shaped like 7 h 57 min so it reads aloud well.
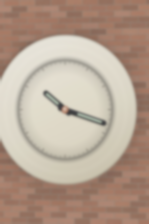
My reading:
10 h 18 min
